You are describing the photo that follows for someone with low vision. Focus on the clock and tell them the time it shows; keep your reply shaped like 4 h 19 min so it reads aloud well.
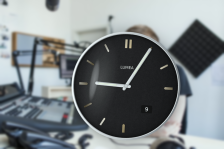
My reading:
9 h 05 min
